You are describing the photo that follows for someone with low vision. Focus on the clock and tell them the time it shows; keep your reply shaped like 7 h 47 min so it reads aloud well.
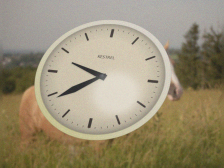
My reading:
9 h 39 min
